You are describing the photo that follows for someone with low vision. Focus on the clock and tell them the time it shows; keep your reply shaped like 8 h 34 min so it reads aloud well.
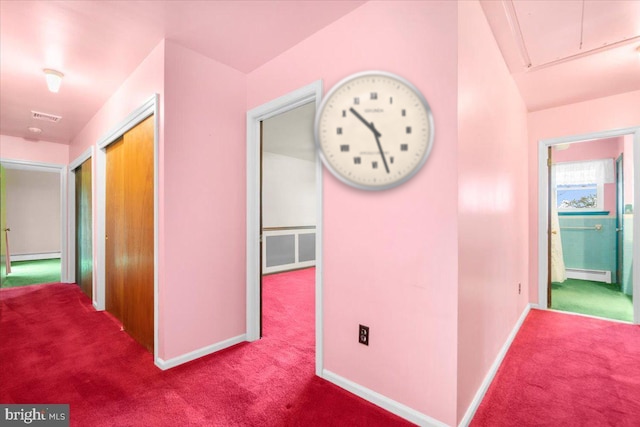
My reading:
10 h 27 min
